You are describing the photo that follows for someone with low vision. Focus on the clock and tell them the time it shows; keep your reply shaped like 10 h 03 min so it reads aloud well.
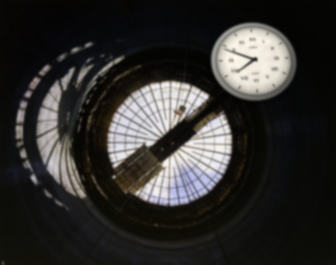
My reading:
7 h 49 min
